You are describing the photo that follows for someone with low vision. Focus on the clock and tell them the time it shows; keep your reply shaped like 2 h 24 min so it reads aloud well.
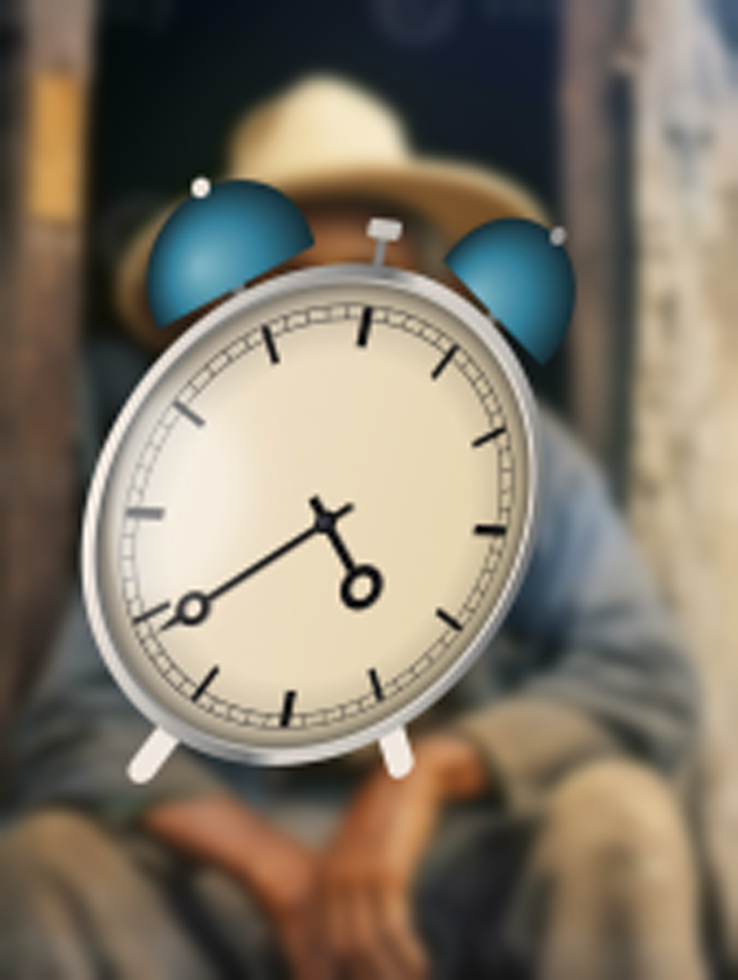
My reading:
4 h 39 min
